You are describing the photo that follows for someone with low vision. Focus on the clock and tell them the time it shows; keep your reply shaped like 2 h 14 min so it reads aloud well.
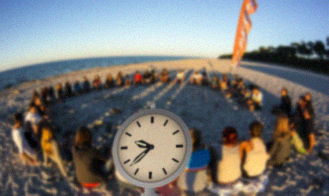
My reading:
9 h 38 min
